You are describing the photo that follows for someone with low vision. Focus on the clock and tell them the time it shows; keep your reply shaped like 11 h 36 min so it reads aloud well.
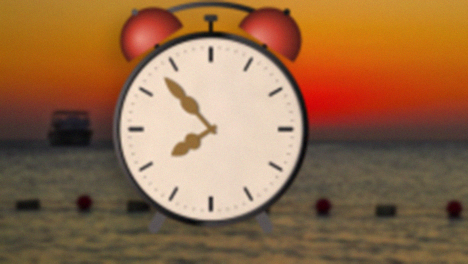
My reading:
7 h 53 min
